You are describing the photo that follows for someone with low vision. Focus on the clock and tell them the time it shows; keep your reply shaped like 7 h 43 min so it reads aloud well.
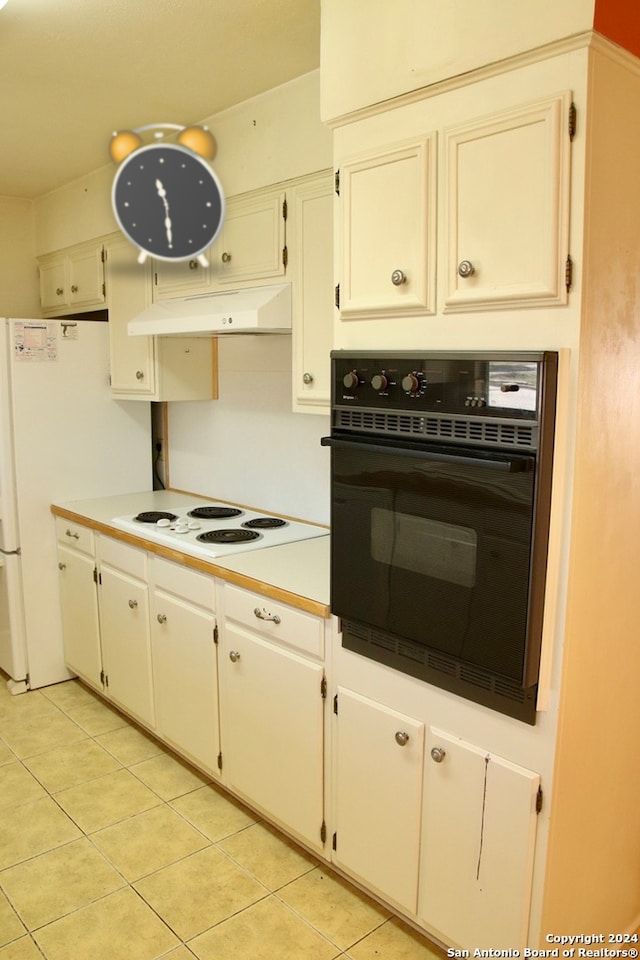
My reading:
11 h 30 min
